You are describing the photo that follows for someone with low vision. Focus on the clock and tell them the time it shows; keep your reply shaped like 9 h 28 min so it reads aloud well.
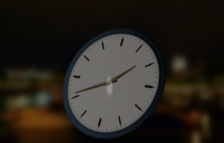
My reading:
1 h 41 min
